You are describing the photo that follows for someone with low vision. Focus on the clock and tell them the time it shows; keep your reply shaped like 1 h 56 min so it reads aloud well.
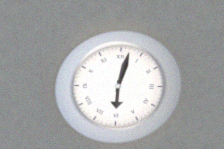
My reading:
6 h 02 min
